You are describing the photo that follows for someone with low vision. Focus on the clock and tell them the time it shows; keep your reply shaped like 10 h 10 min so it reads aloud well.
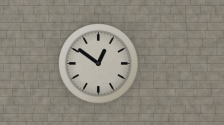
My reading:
12 h 51 min
